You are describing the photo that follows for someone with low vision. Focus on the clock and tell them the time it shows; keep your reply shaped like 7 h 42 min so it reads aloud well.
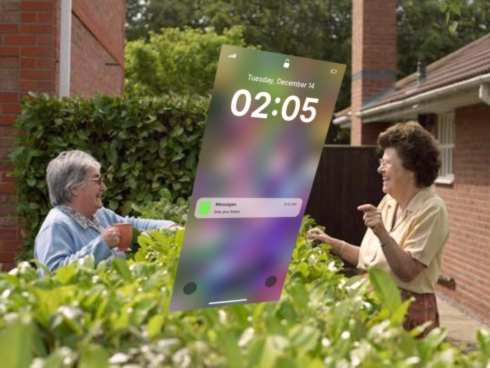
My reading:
2 h 05 min
